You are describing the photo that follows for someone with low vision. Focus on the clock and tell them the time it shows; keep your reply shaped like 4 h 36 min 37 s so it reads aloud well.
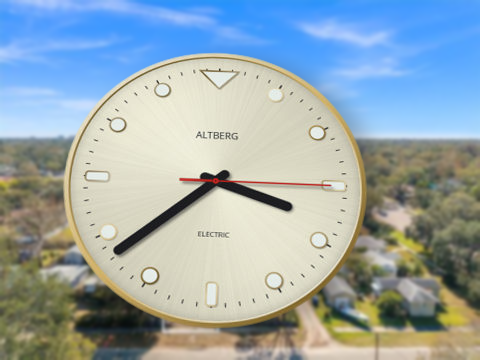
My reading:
3 h 38 min 15 s
